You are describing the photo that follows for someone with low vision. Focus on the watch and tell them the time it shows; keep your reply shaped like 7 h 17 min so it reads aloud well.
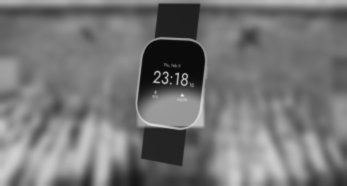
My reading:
23 h 18 min
